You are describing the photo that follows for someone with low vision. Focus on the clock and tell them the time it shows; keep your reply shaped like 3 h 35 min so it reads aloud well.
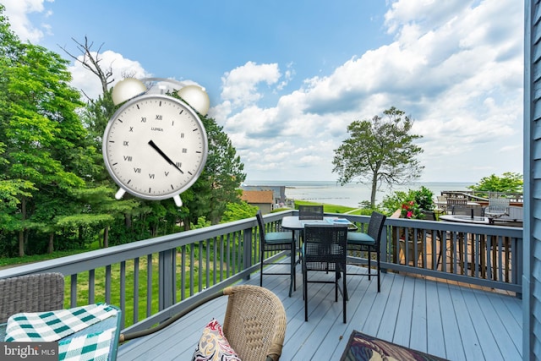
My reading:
4 h 21 min
